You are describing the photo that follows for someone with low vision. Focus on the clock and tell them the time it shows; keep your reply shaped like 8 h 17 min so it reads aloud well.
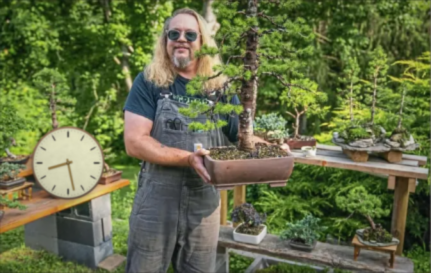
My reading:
8 h 28 min
